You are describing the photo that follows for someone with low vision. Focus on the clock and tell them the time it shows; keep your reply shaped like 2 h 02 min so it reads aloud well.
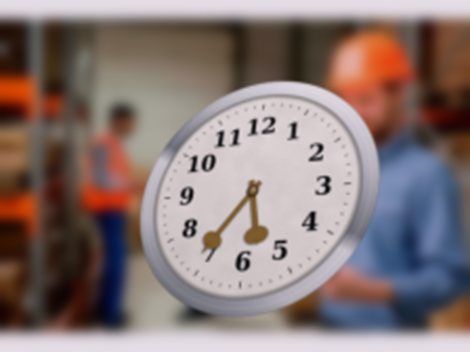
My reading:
5 h 36 min
